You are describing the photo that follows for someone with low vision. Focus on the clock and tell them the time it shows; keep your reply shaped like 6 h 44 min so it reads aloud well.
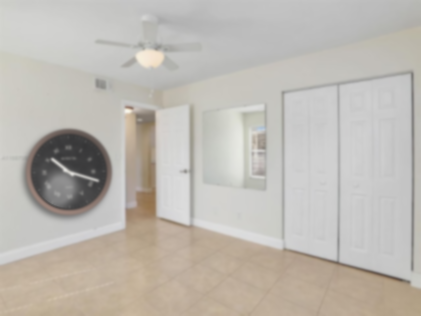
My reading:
10 h 18 min
